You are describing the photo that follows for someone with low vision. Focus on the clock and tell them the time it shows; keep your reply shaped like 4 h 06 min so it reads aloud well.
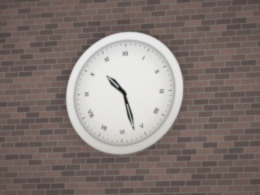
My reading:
10 h 27 min
